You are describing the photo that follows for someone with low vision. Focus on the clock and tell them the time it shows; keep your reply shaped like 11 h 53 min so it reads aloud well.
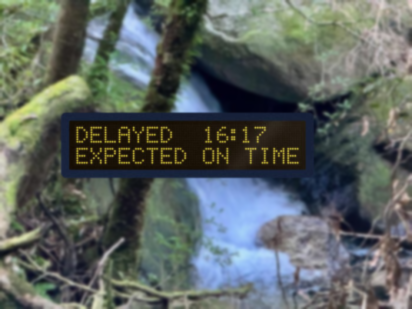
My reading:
16 h 17 min
